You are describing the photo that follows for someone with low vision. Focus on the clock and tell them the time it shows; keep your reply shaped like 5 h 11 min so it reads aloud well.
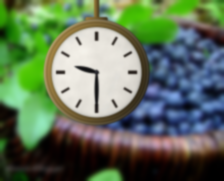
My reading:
9 h 30 min
